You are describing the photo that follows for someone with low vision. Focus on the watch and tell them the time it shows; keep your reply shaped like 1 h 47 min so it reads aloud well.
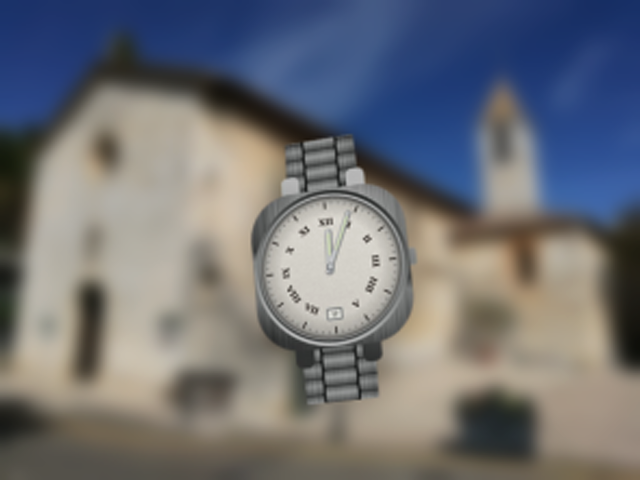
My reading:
12 h 04 min
